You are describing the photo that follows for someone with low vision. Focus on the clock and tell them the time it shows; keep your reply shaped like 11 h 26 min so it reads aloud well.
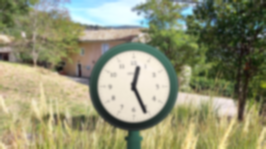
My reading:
12 h 26 min
